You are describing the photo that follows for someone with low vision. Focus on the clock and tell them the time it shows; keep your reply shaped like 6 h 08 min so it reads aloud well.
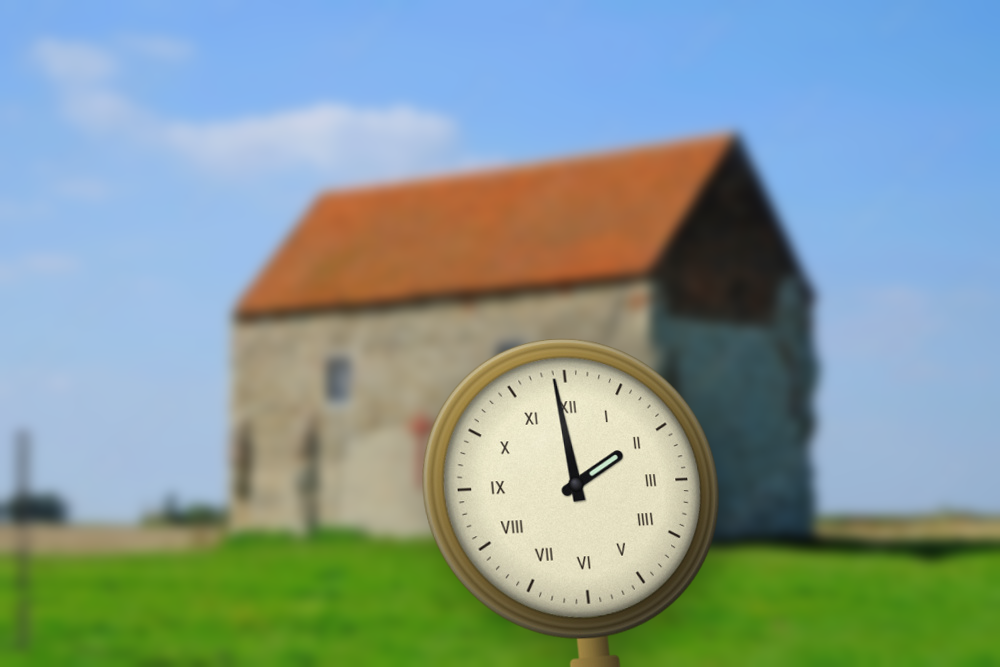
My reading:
1 h 59 min
